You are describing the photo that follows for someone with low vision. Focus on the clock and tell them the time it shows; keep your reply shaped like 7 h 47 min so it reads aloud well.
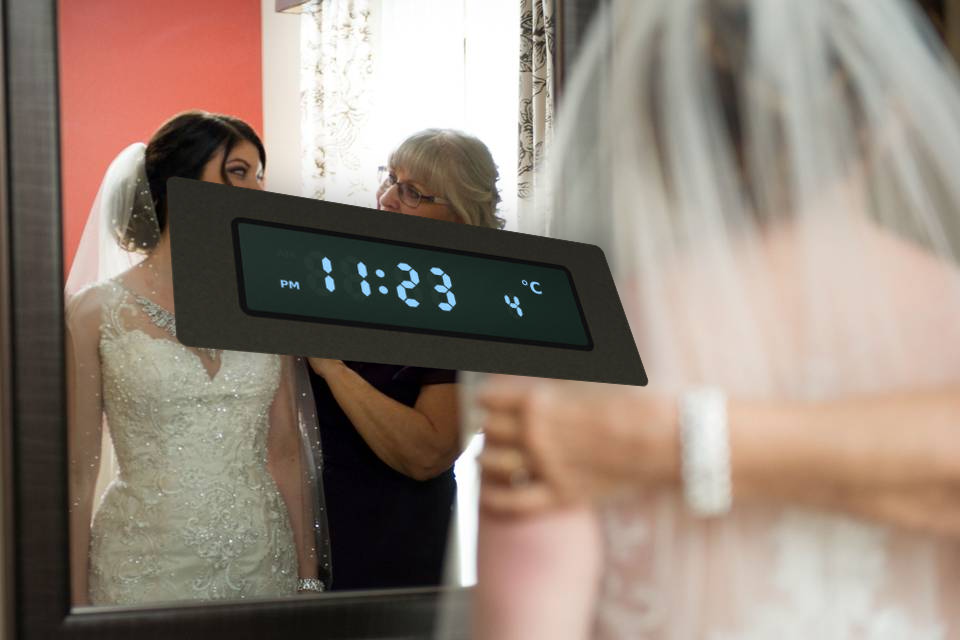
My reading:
11 h 23 min
